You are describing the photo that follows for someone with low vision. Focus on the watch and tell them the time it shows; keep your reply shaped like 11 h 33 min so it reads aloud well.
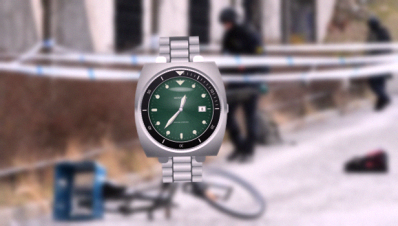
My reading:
12 h 37 min
